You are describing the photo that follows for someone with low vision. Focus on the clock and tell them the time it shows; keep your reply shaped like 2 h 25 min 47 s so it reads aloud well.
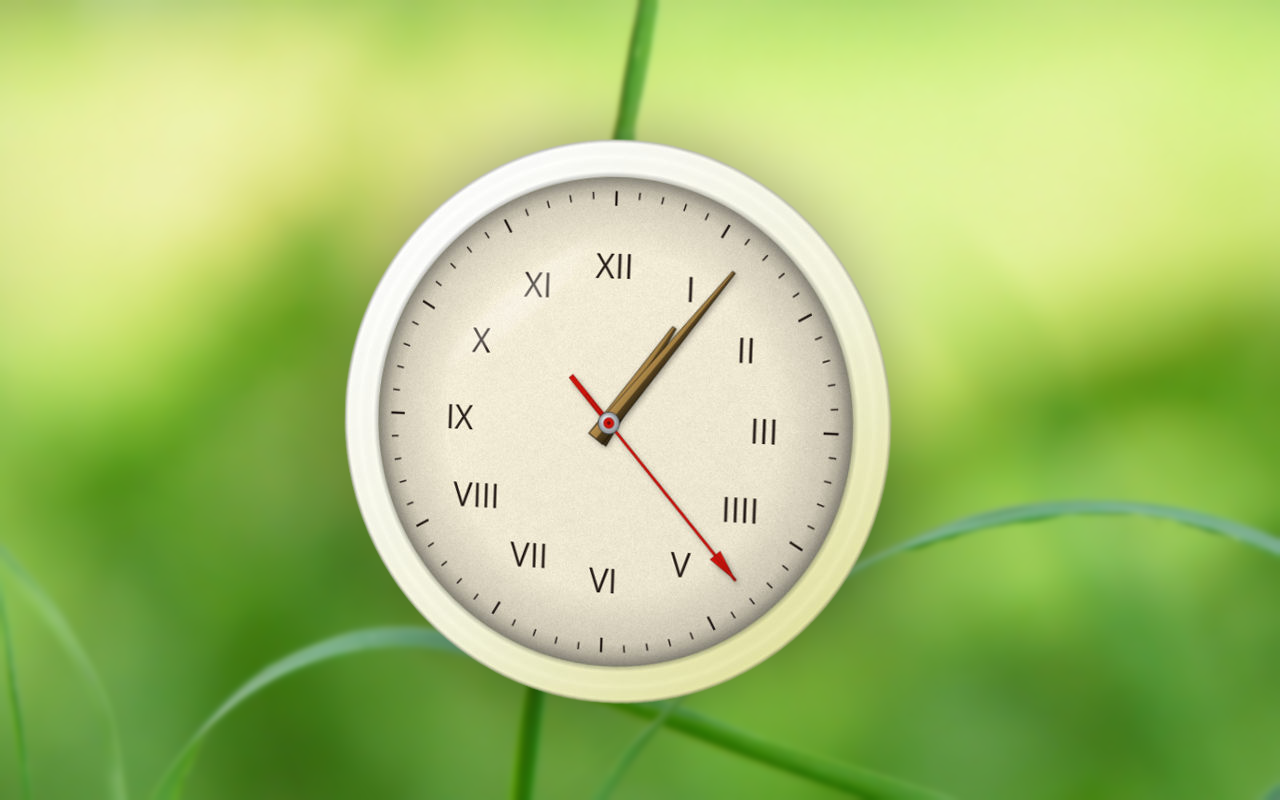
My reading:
1 h 06 min 23 s
